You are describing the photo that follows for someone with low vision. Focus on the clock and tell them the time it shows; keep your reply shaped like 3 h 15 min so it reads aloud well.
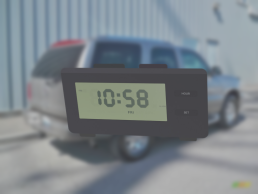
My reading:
10 h 58 min
